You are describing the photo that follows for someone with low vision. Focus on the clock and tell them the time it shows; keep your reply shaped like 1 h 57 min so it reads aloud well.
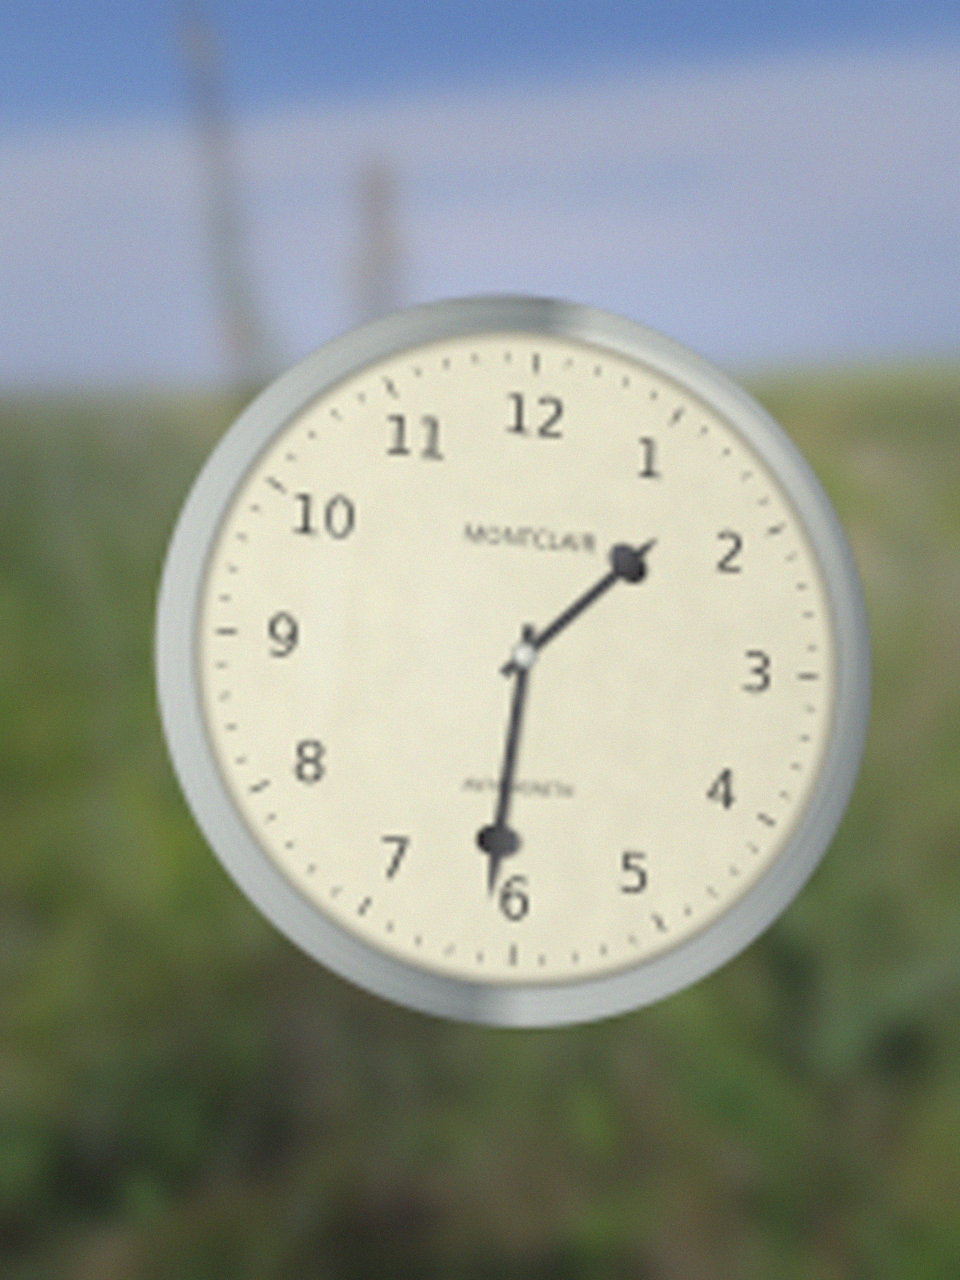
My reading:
1 h 31 min
